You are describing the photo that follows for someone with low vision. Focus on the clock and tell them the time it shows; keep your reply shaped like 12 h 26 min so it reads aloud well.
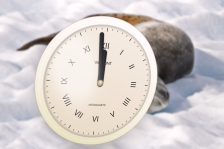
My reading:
11 h 59 min
